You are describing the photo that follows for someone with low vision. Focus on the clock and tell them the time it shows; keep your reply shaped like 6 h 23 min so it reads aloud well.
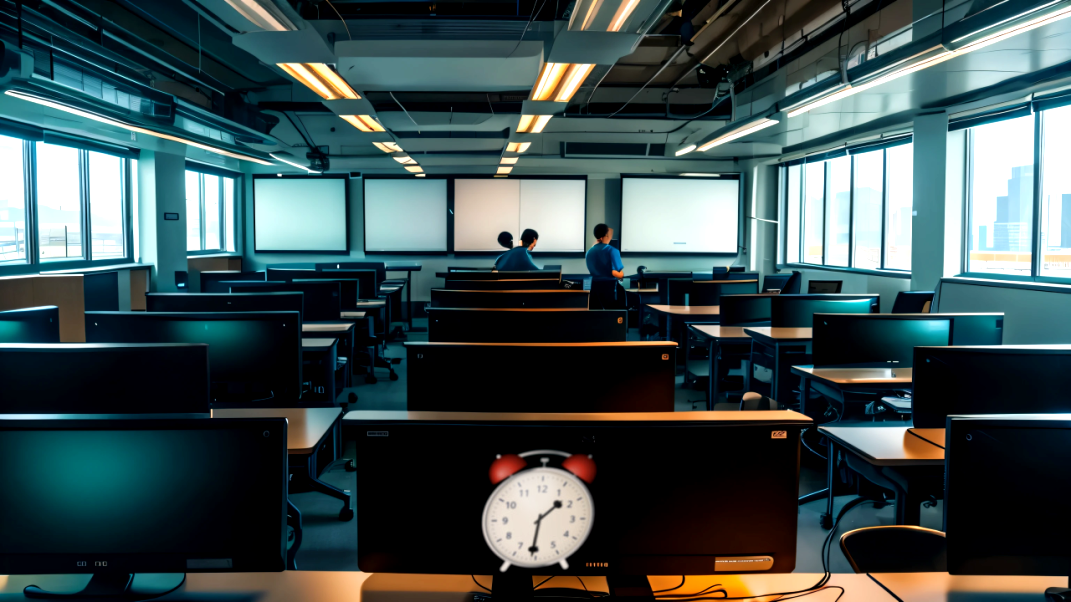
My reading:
1 h 31 min
